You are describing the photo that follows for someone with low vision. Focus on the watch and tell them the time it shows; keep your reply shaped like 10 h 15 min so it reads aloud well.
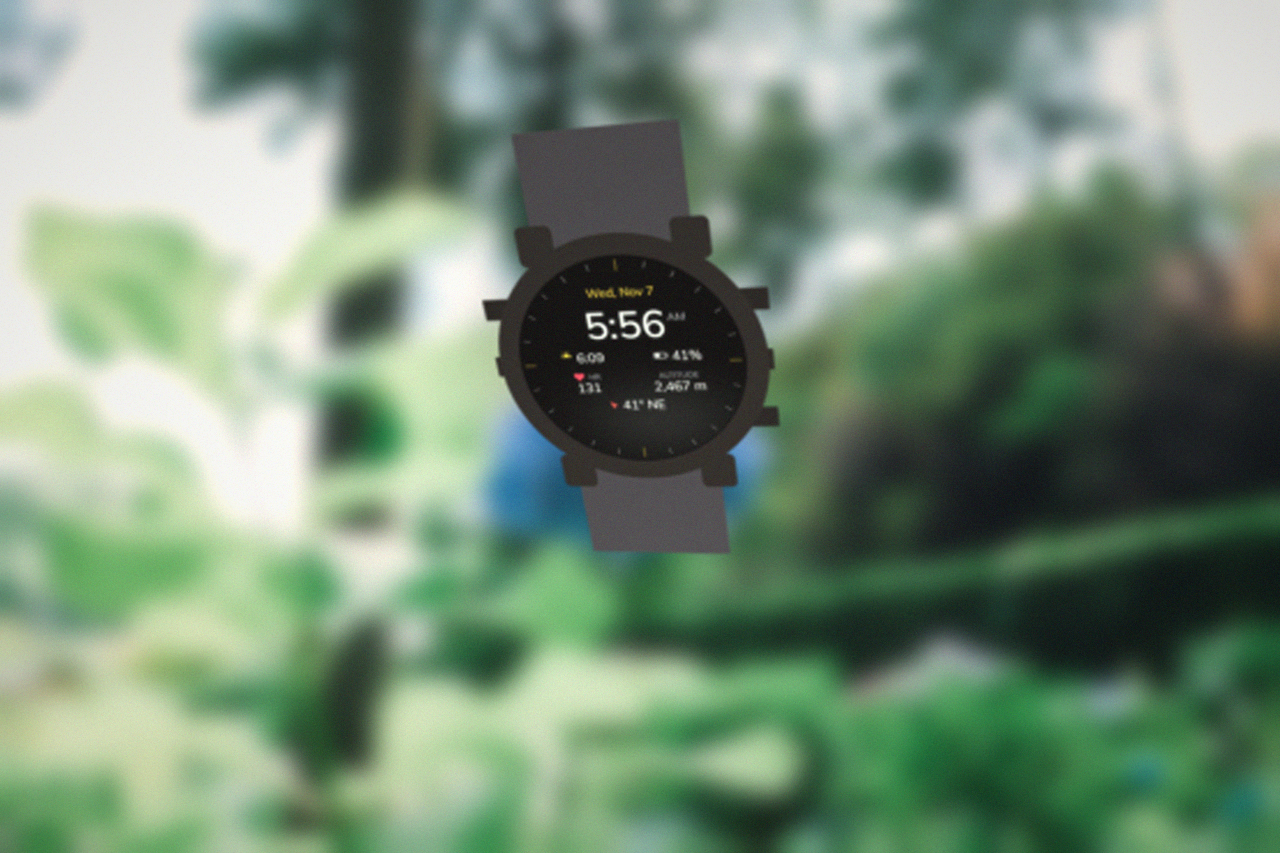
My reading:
5 h 56 min
